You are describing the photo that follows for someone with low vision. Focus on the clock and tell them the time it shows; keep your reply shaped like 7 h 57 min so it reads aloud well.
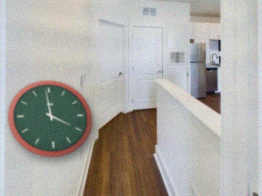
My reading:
3 h 59 min
